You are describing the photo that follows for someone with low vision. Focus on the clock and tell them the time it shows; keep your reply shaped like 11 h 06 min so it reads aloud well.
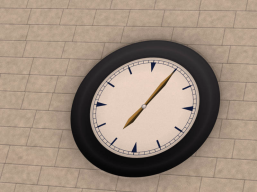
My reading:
7 h 05 min
